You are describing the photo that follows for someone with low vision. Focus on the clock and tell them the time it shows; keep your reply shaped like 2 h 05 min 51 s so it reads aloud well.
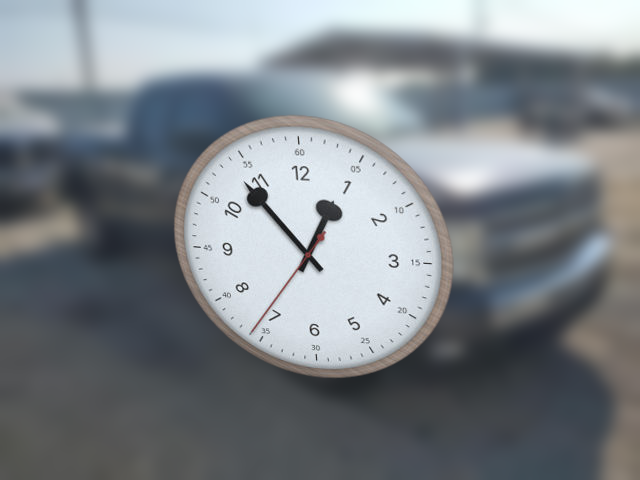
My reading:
12 h 53 min 36 s
